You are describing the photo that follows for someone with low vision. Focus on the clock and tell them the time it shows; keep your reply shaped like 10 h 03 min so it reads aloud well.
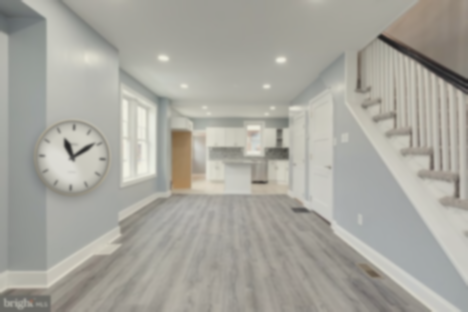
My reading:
11 h 09 min
